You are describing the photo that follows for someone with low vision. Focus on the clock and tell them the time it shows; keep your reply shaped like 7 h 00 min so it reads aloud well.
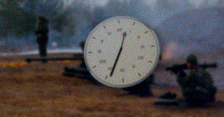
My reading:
12 h 34 min
